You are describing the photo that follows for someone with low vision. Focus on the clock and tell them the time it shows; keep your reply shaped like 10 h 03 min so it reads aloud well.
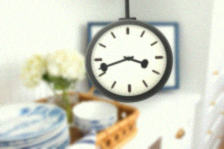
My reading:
3 h 42 min
